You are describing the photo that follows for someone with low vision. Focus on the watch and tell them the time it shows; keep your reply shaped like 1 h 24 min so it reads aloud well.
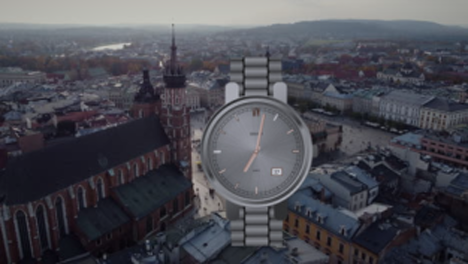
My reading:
7 h 02 min
